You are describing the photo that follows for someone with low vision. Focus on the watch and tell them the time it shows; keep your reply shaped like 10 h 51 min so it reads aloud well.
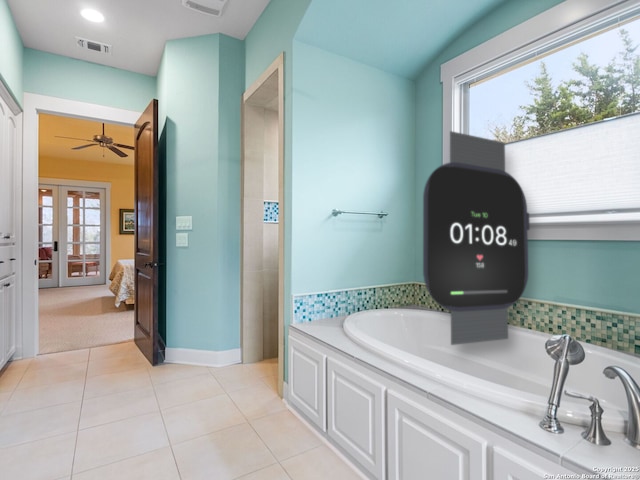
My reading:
1 h 08 min
